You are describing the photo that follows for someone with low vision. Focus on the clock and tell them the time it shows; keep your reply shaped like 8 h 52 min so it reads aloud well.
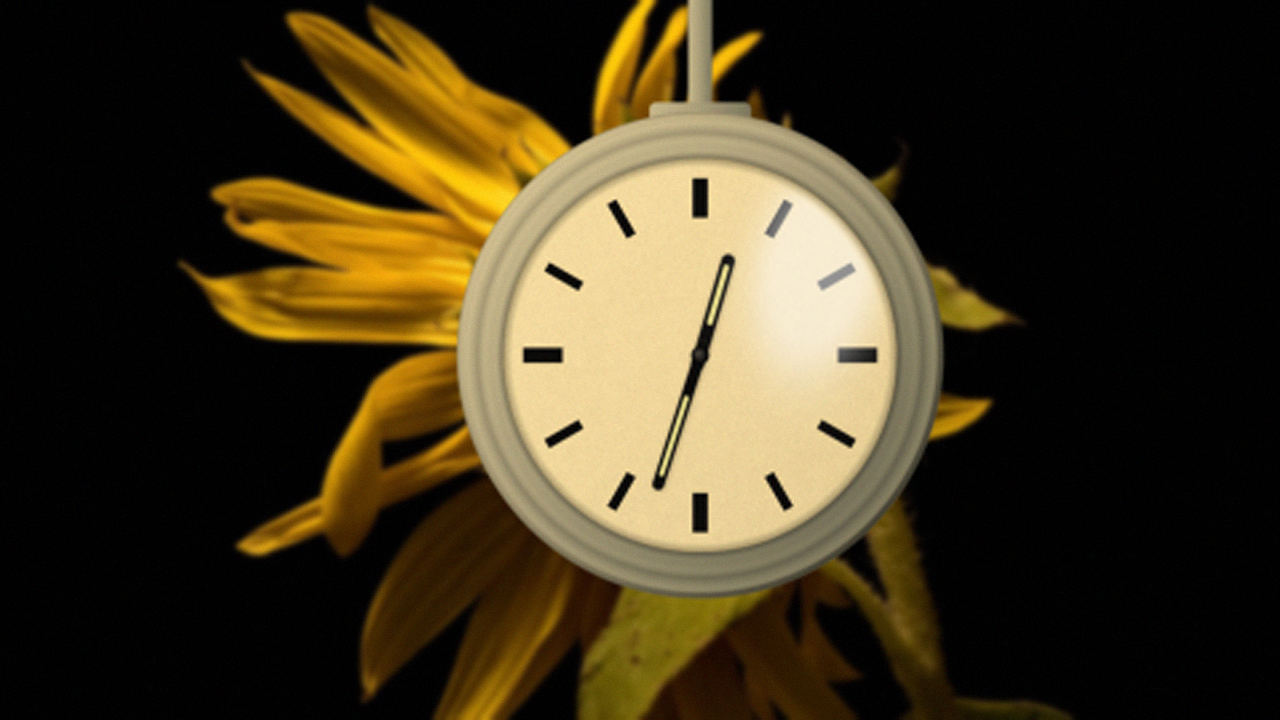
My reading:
12 h 33 min
